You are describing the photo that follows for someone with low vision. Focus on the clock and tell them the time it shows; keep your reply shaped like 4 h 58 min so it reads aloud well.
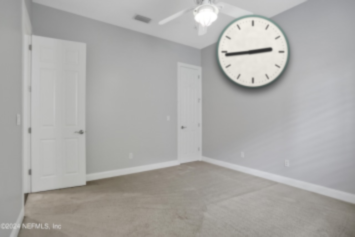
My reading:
2 h 44 min
